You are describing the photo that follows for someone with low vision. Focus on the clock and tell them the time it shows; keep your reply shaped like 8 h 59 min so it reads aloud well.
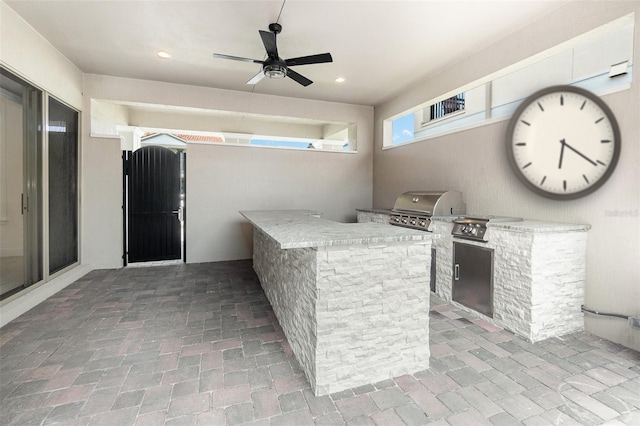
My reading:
6 h 21 min
